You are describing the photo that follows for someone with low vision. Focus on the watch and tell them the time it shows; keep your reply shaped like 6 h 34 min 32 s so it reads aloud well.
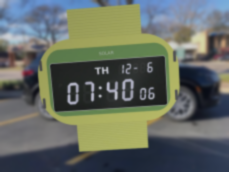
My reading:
7 h 40 min 06 s
